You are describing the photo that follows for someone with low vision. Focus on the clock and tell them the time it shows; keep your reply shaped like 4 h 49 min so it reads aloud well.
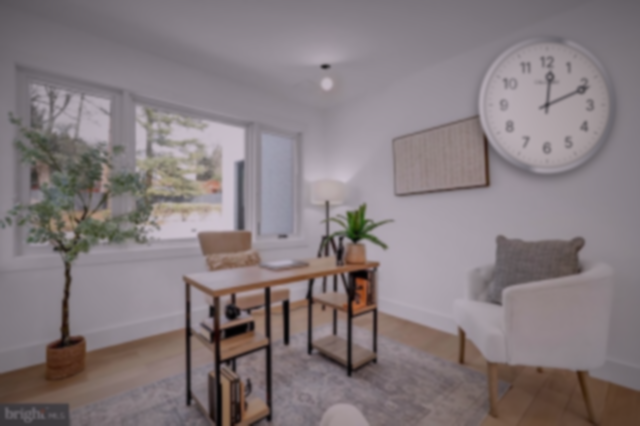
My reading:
12 h 11 min
